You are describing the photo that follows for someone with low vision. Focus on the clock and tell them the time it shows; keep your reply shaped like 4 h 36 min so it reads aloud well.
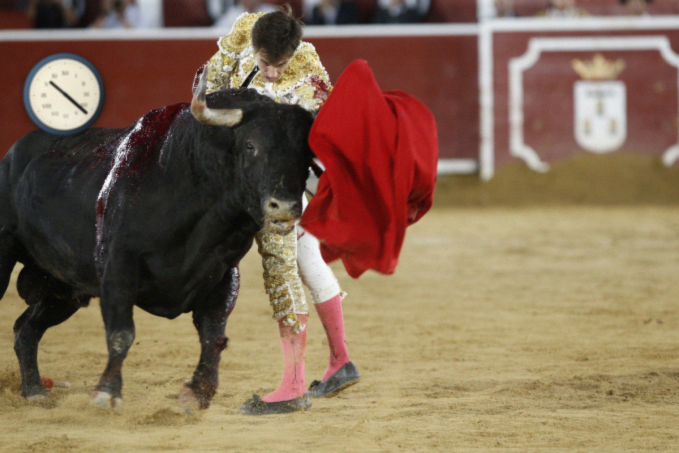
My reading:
10 h 22 min
